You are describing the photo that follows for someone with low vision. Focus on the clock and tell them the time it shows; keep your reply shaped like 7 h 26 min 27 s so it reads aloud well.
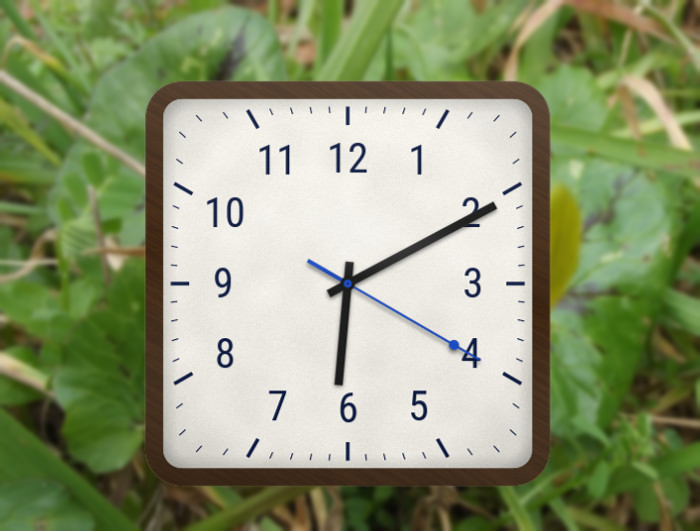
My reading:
6 h 10 min 20 s
